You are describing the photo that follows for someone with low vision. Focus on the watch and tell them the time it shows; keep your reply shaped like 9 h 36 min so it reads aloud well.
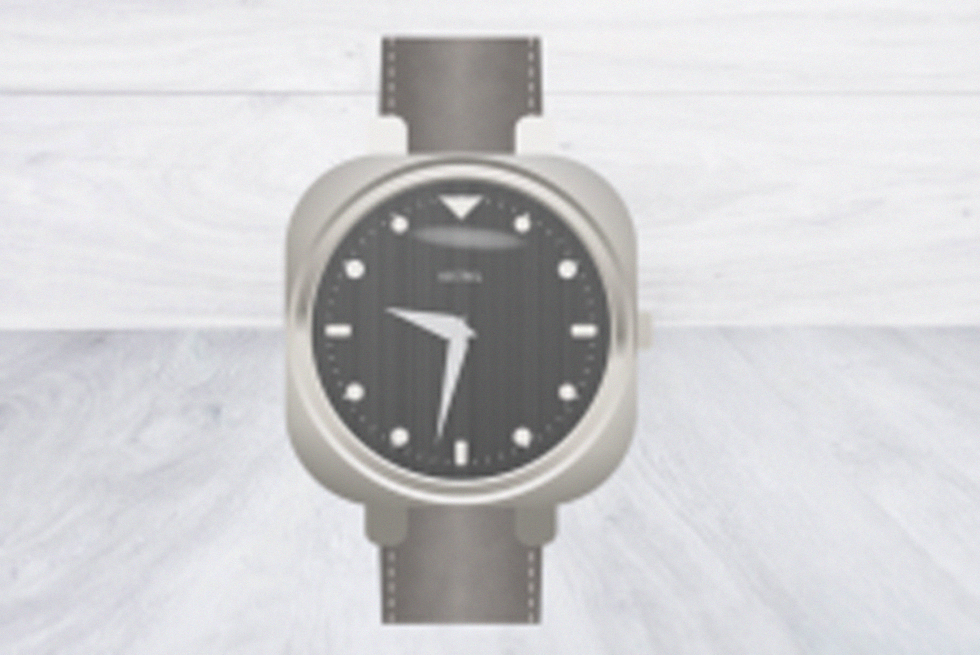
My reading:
9 h 32 min
